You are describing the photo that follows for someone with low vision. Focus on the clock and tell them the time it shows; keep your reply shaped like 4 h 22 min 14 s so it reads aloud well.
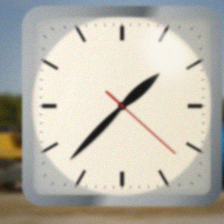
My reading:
1 h 37 min 22 s
